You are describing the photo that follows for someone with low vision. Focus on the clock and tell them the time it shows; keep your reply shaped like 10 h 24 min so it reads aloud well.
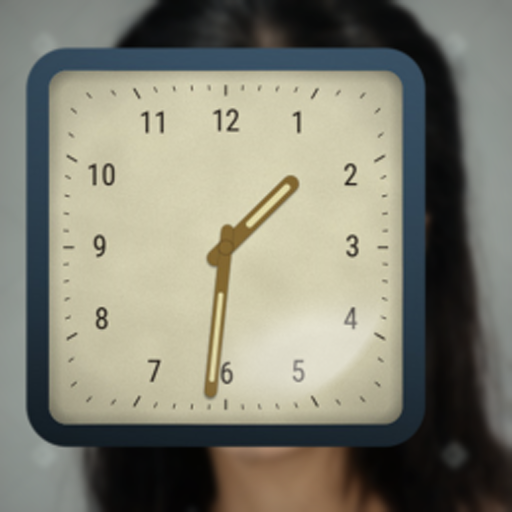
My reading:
1 h 31 min
